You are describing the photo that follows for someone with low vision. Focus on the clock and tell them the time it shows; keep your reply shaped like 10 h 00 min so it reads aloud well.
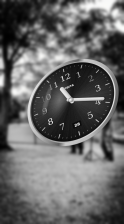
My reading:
11 h 19 min
